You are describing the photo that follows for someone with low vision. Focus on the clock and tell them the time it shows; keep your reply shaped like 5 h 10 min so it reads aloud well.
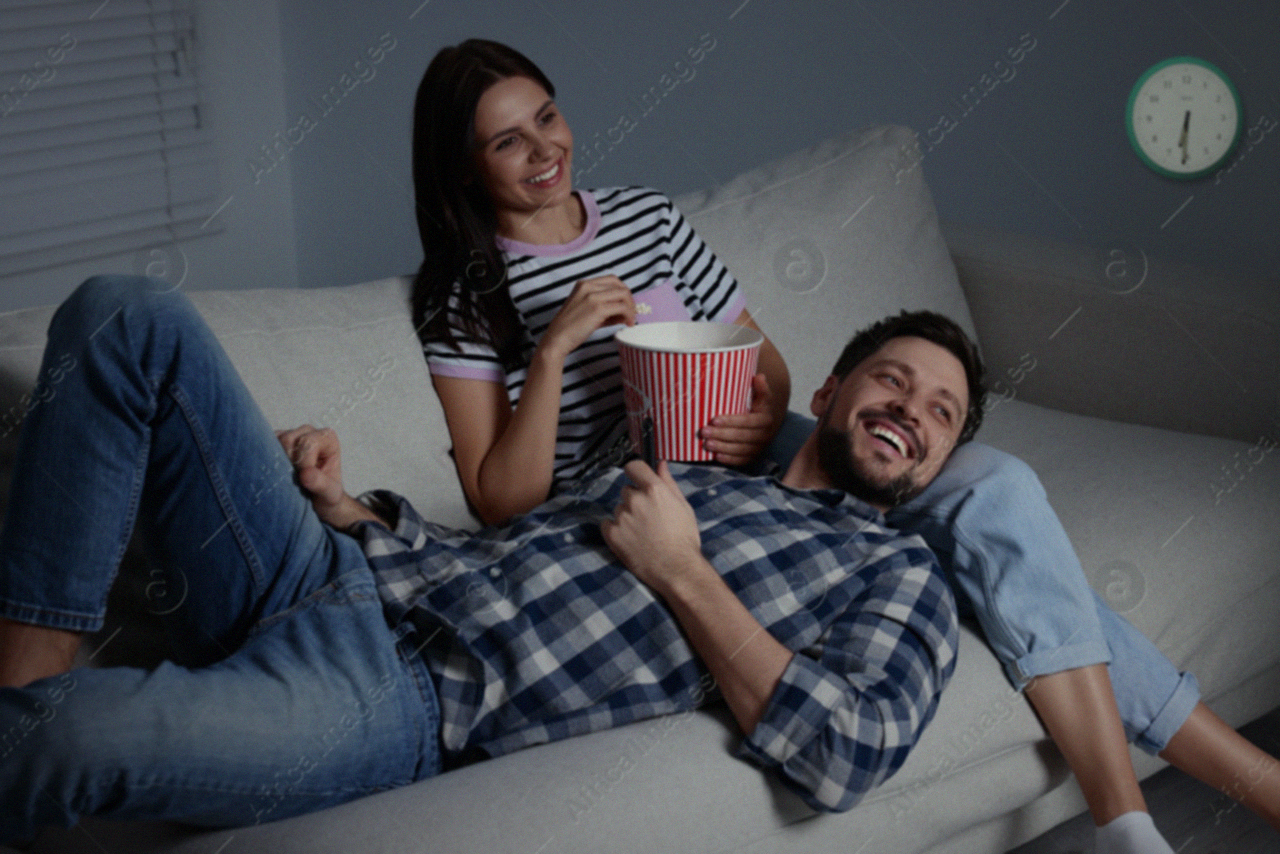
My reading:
6 h 31 min
